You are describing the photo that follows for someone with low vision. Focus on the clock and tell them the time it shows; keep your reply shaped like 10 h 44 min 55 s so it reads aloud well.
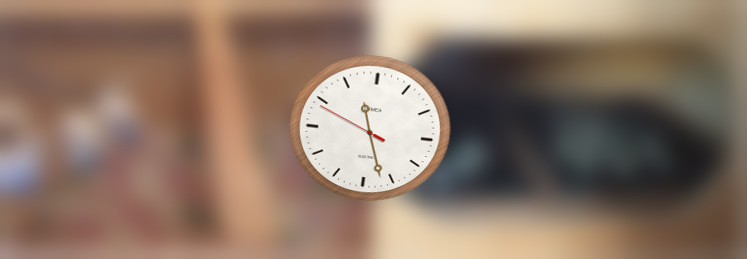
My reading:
11 h 26 min 49 s
